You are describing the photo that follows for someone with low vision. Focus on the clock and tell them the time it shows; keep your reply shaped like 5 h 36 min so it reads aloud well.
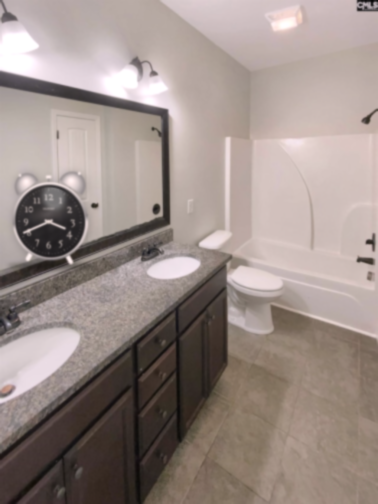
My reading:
3 h 41 min
